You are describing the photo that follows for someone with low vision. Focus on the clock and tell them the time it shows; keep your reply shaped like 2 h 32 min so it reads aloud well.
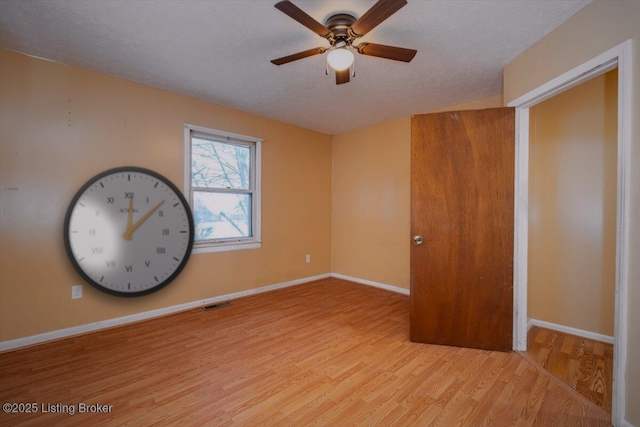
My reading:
12 h 08 min
